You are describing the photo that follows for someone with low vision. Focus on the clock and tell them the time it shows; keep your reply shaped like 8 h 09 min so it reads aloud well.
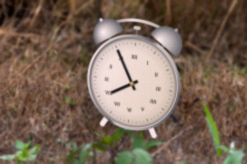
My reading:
7 h 55 min
